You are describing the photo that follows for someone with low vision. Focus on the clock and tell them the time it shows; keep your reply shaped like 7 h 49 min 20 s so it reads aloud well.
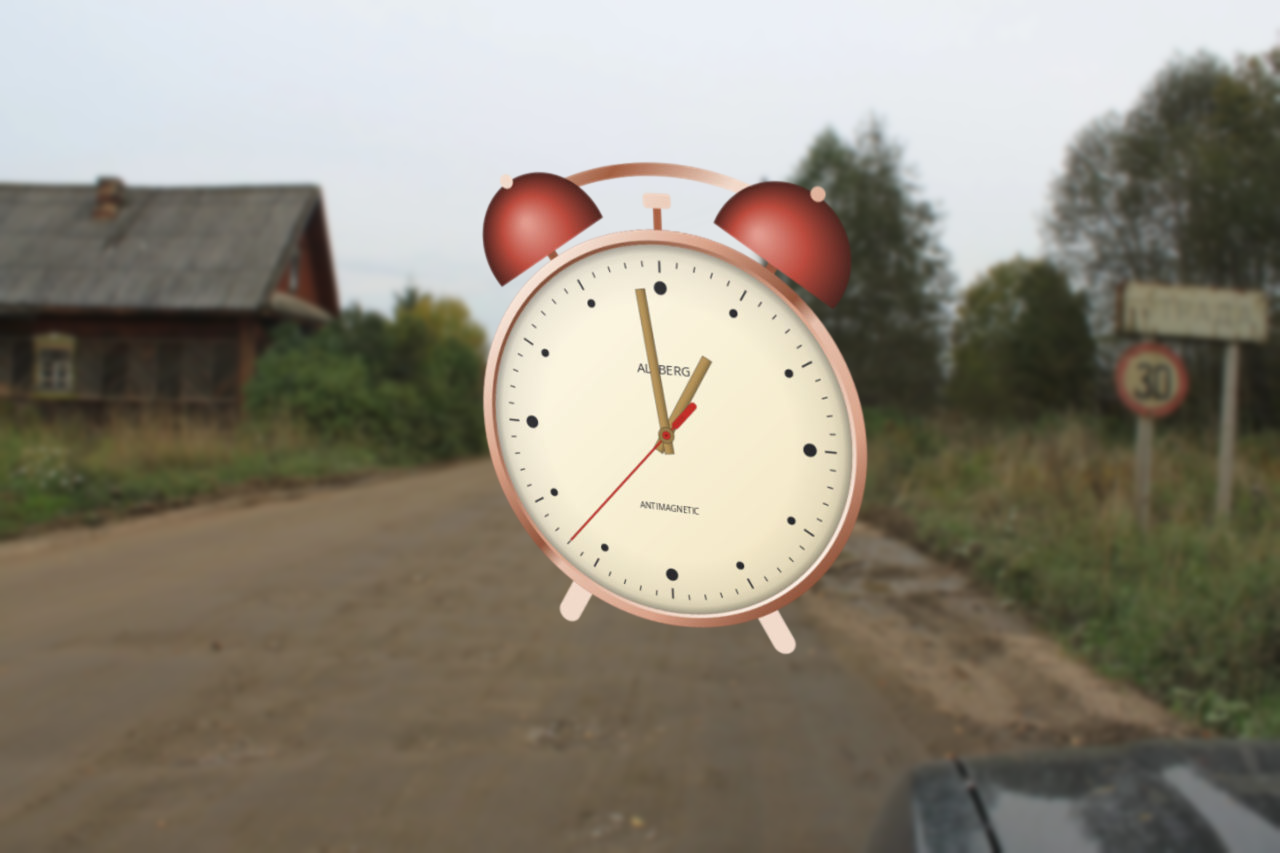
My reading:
12 h 58 min 37 s
